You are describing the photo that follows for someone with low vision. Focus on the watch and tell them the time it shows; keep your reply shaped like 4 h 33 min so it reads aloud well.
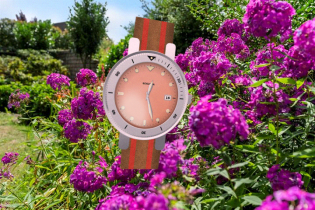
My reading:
12 h 27 min
